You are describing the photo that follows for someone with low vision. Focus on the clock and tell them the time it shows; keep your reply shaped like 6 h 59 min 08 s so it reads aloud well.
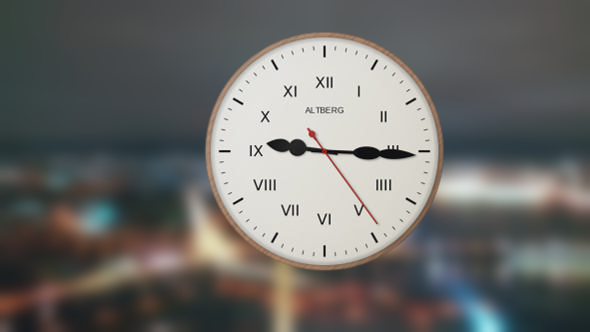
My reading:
9 h 15 min 24 s
